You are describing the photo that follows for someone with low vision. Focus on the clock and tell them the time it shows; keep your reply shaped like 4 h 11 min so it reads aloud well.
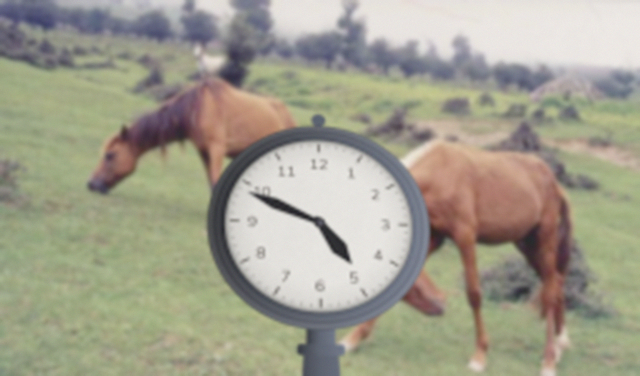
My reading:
4 h 49 min
